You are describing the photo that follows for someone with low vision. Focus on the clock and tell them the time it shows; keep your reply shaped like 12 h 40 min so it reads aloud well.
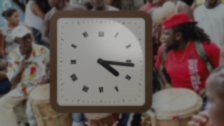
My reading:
4 h 16 min
